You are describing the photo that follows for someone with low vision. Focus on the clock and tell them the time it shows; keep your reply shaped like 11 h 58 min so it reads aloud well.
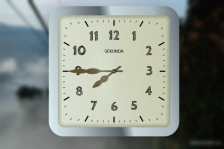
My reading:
7 h 45 min
